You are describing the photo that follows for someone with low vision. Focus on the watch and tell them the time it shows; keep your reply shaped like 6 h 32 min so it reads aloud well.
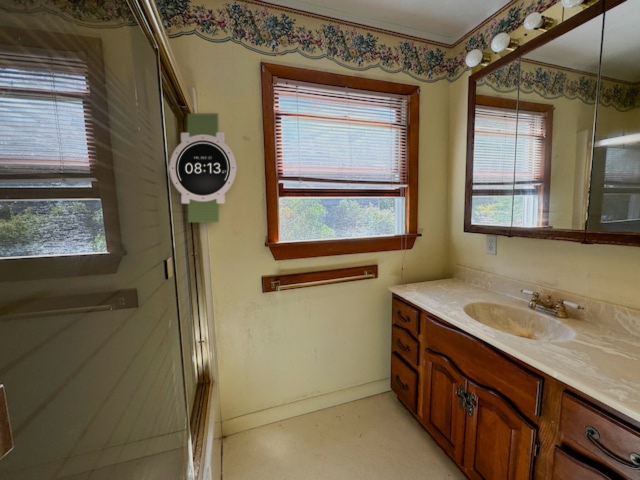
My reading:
8 h 13 min
